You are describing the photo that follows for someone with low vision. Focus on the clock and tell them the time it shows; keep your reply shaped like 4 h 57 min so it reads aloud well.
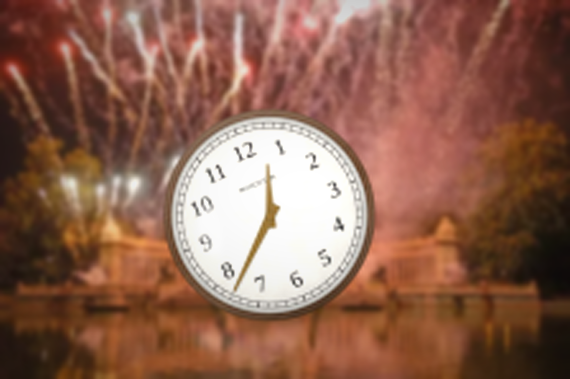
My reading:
12 h 38 min
